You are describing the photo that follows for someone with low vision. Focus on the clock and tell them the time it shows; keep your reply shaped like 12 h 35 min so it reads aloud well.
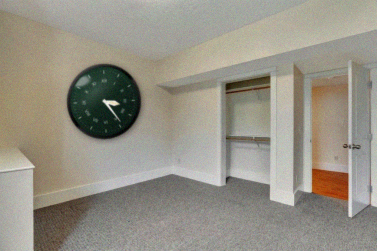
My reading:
3 h 24 min
